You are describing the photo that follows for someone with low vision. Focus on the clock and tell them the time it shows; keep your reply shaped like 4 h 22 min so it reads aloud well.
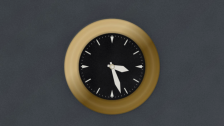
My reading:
3 h 27 min
